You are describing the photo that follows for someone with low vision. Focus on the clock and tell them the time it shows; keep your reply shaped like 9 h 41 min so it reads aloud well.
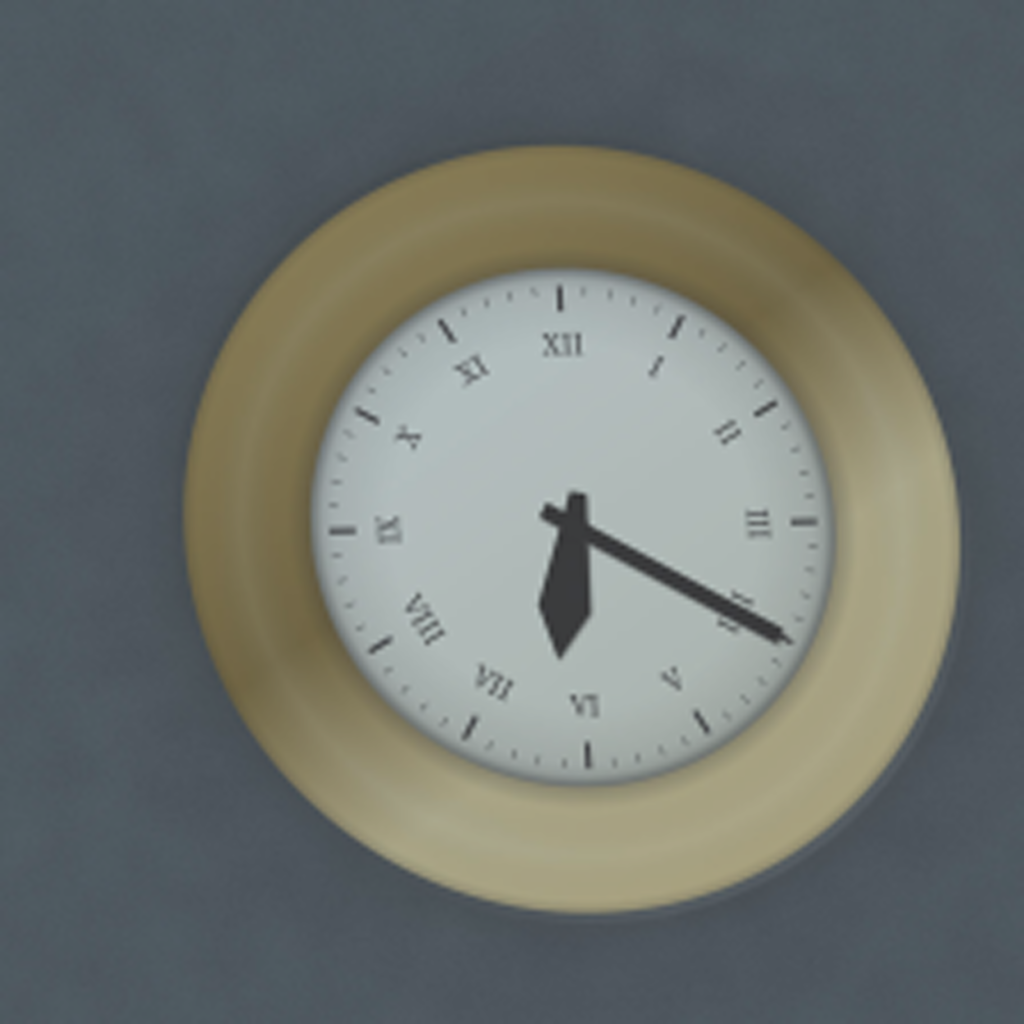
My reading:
6 h 20 min
